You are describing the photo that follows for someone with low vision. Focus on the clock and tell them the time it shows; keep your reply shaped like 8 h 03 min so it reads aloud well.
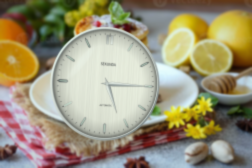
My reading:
5 h 15 min
